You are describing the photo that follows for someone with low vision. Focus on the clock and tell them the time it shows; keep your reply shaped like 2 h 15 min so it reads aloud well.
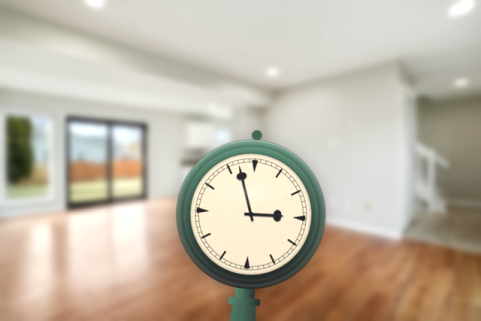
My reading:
2 h 57 min
